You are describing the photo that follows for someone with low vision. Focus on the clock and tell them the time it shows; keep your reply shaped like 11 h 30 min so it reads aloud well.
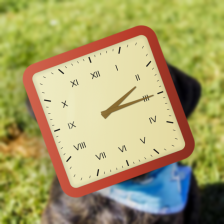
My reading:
2 h 15 min
